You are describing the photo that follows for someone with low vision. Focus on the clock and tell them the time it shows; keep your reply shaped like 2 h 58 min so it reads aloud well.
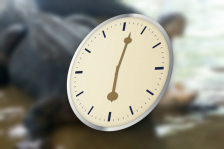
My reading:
6 h 02 min
